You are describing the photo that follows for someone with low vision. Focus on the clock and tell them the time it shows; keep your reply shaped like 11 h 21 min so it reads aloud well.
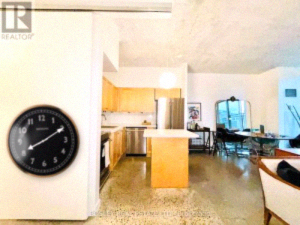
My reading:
8 h 10 min
